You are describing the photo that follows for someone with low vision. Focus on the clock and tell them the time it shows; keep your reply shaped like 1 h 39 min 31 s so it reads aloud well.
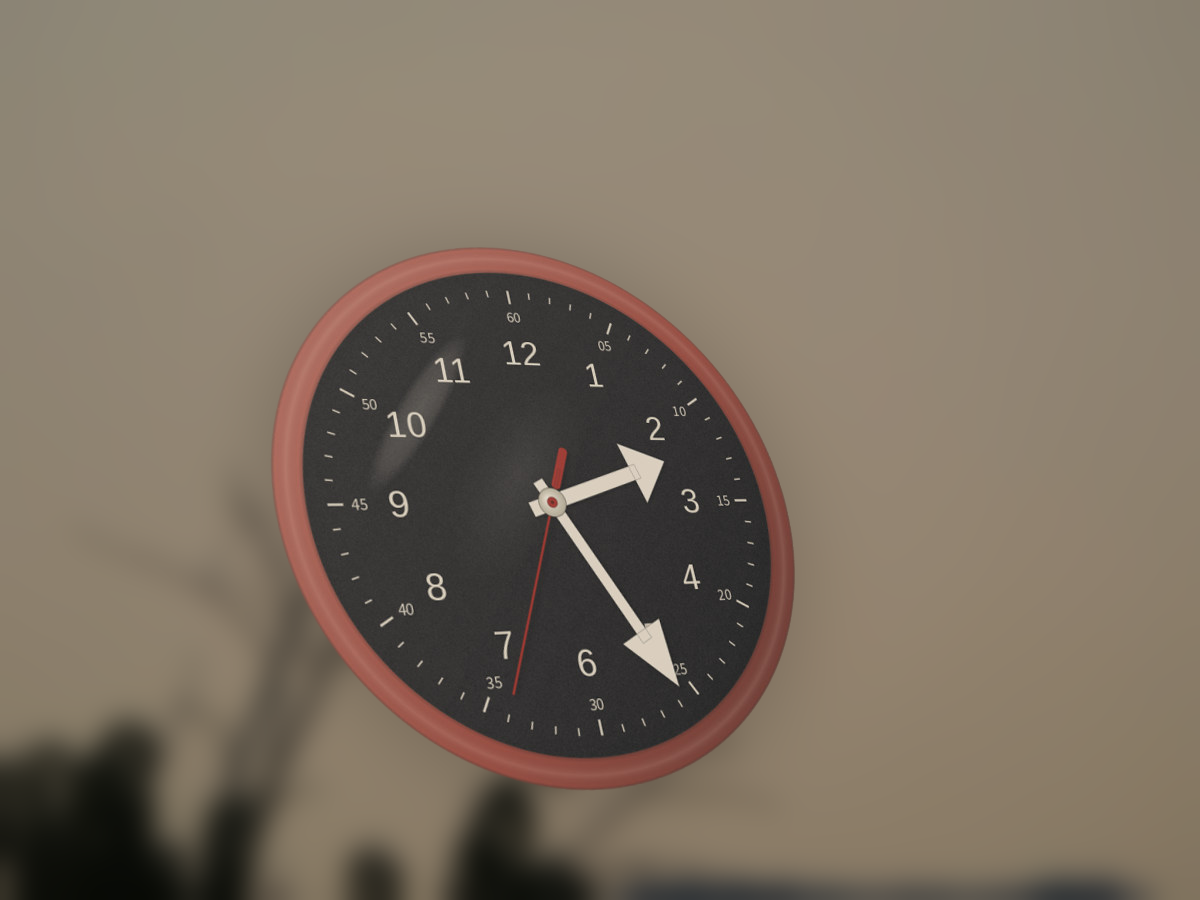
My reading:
2 h 25 min 34 s
